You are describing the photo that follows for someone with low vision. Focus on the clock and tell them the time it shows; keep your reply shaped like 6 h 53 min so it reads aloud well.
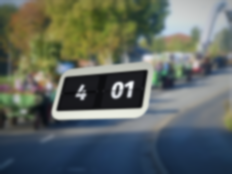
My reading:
4 h 01 min
